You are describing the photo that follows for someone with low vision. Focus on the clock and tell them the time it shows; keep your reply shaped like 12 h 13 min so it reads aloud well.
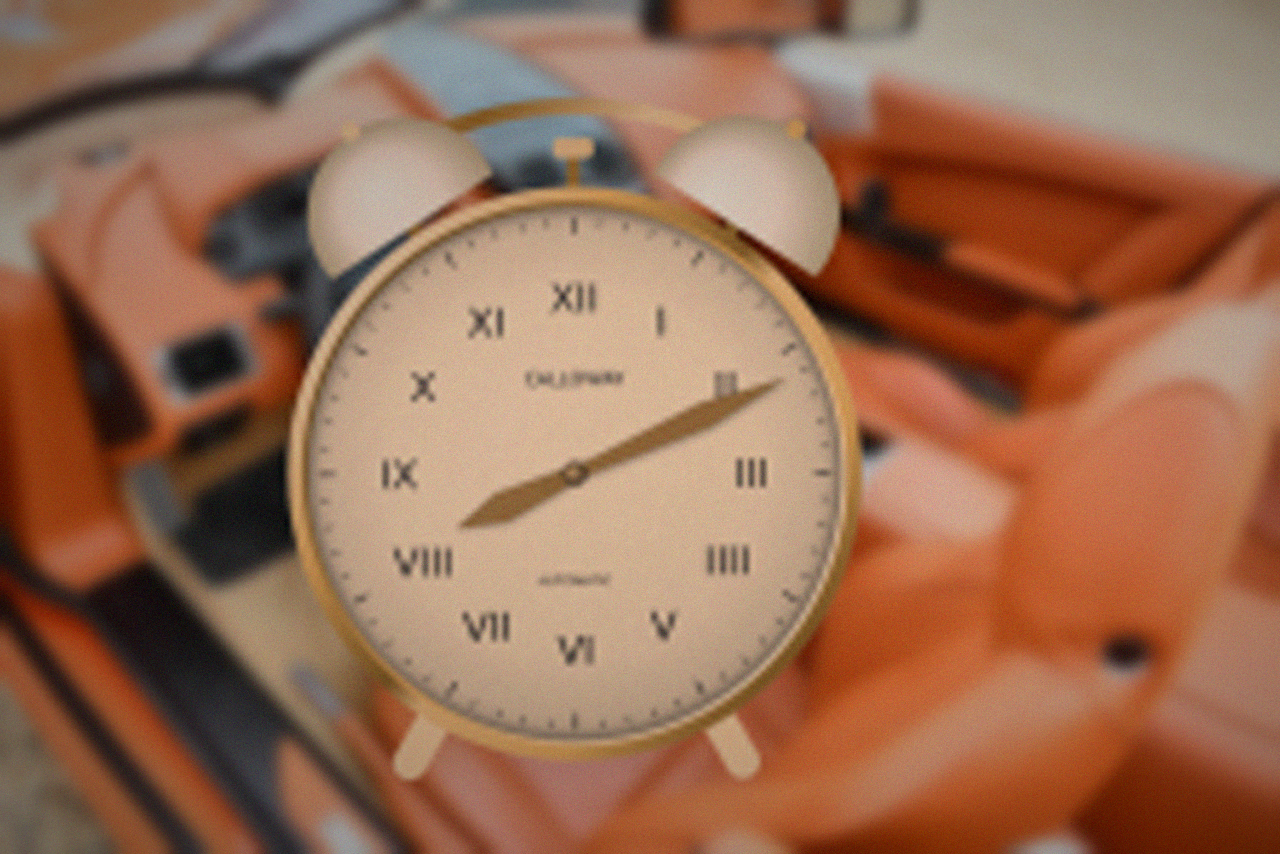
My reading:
8 h 11 min
